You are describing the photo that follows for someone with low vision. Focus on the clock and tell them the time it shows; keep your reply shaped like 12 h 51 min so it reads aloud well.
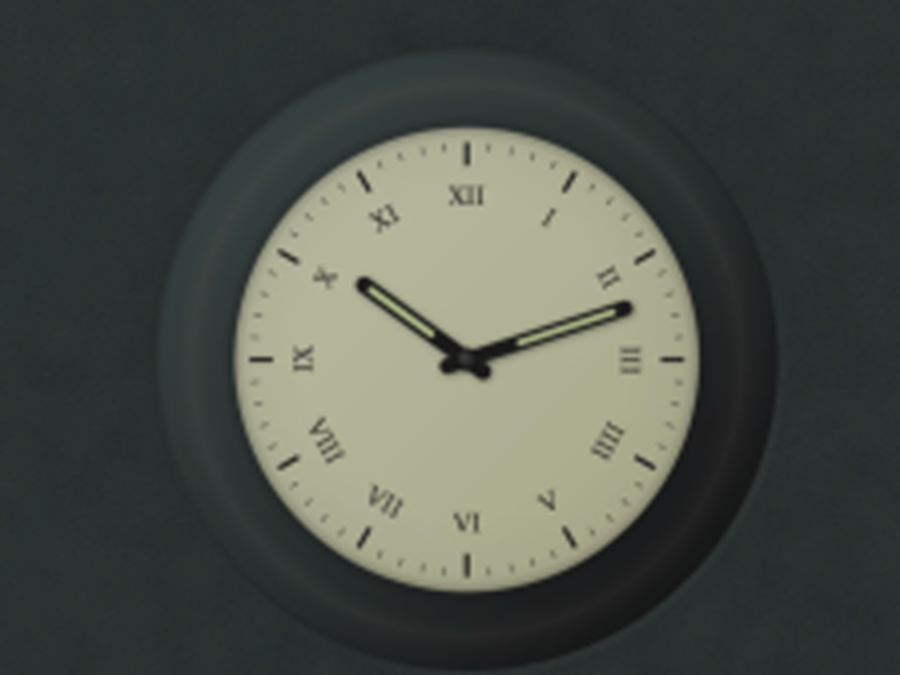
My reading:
10 h 12 min
